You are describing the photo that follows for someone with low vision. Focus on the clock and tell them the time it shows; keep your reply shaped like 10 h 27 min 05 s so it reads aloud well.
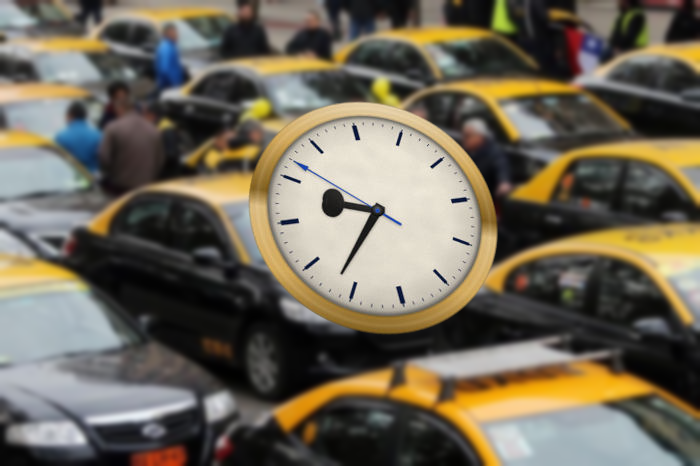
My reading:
9 h 36 min 52 s
